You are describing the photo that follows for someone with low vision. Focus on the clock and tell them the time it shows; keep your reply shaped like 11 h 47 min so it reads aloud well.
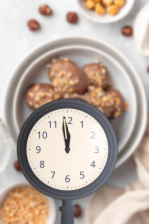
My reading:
11 h 59 min
